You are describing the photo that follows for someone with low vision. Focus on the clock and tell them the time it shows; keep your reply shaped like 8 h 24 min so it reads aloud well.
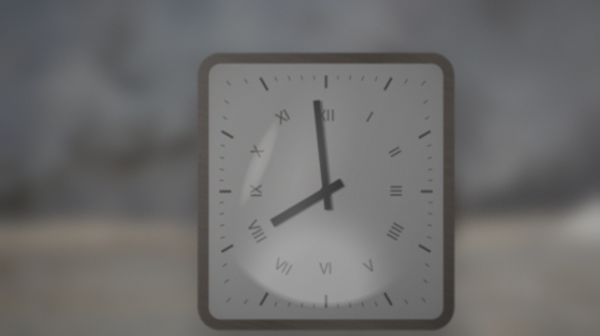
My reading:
7 h 59 min
